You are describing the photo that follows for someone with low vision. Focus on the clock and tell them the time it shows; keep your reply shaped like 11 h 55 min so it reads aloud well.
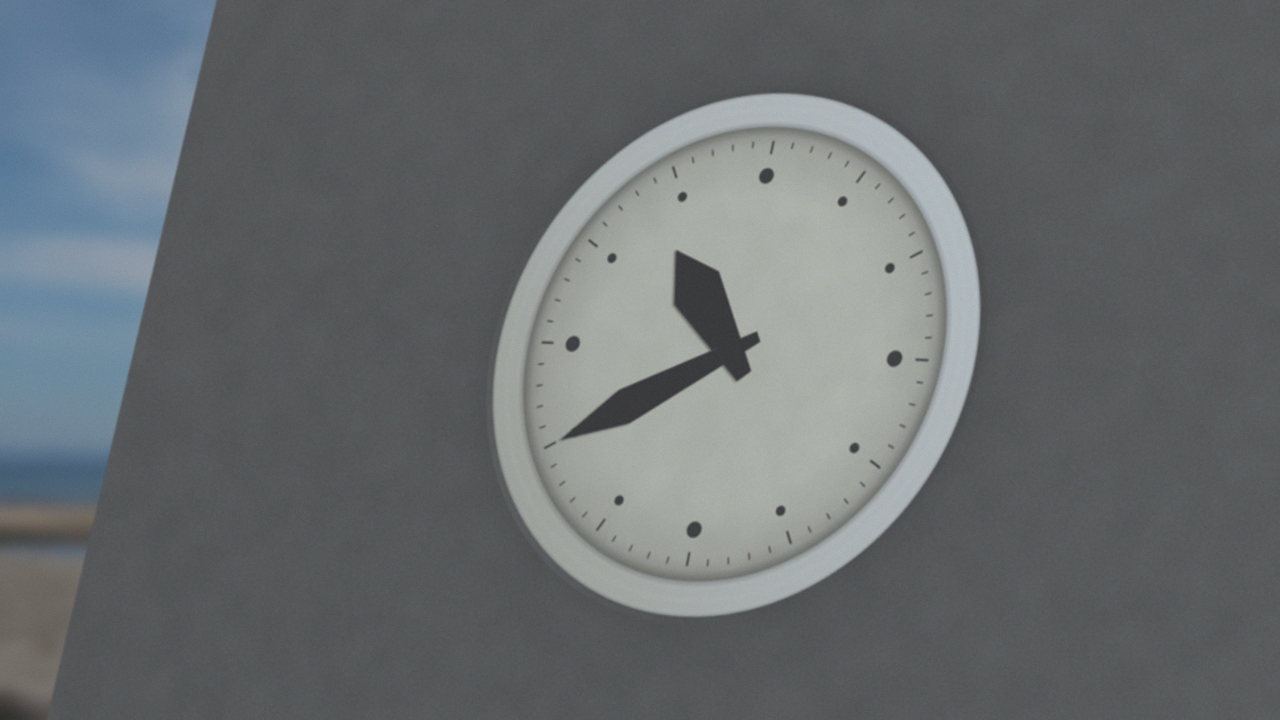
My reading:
10 h 40 min
